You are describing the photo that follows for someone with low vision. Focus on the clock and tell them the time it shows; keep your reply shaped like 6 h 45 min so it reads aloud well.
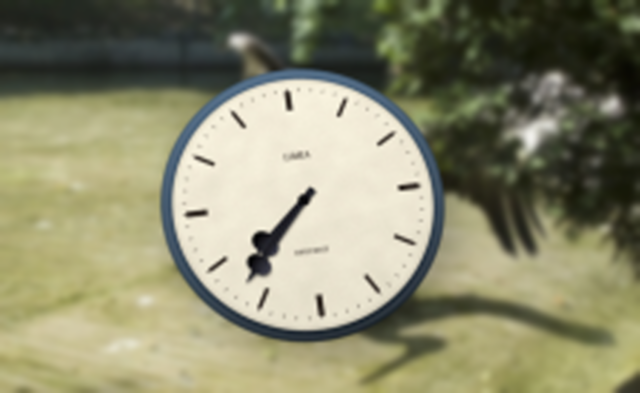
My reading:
7 h 37 min
